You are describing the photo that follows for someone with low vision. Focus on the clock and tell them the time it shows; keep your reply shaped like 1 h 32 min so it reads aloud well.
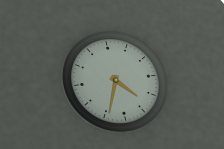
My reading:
4 h 34 min
